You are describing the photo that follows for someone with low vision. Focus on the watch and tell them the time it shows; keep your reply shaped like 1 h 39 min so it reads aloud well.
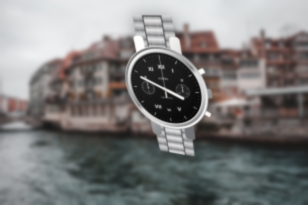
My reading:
3 h 49 min
